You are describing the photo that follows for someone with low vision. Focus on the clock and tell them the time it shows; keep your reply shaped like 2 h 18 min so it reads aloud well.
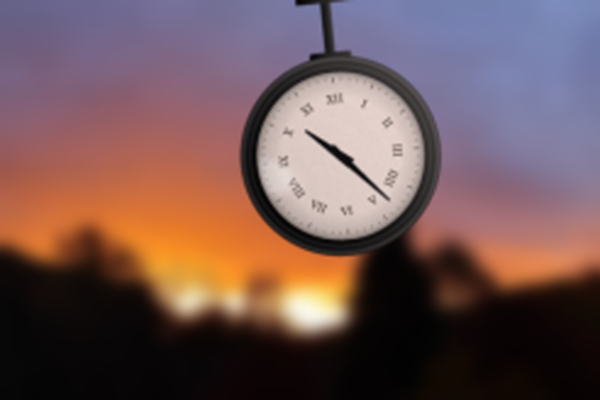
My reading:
10 h 23 min
